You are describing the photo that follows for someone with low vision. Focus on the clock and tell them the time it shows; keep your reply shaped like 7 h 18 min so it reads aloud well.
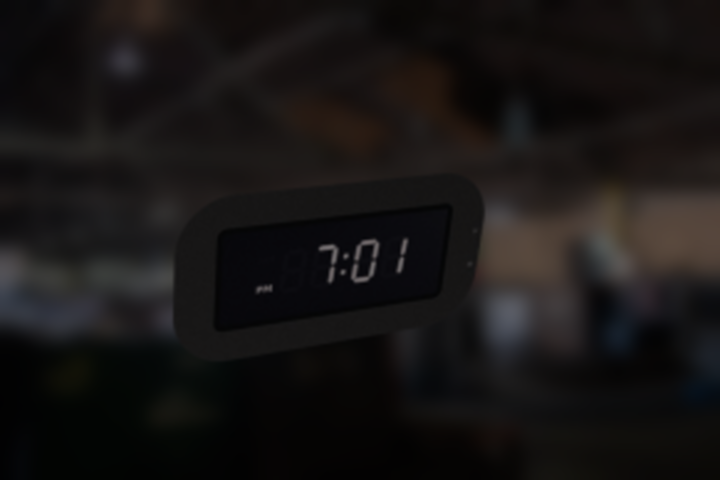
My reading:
7 h 01 min
